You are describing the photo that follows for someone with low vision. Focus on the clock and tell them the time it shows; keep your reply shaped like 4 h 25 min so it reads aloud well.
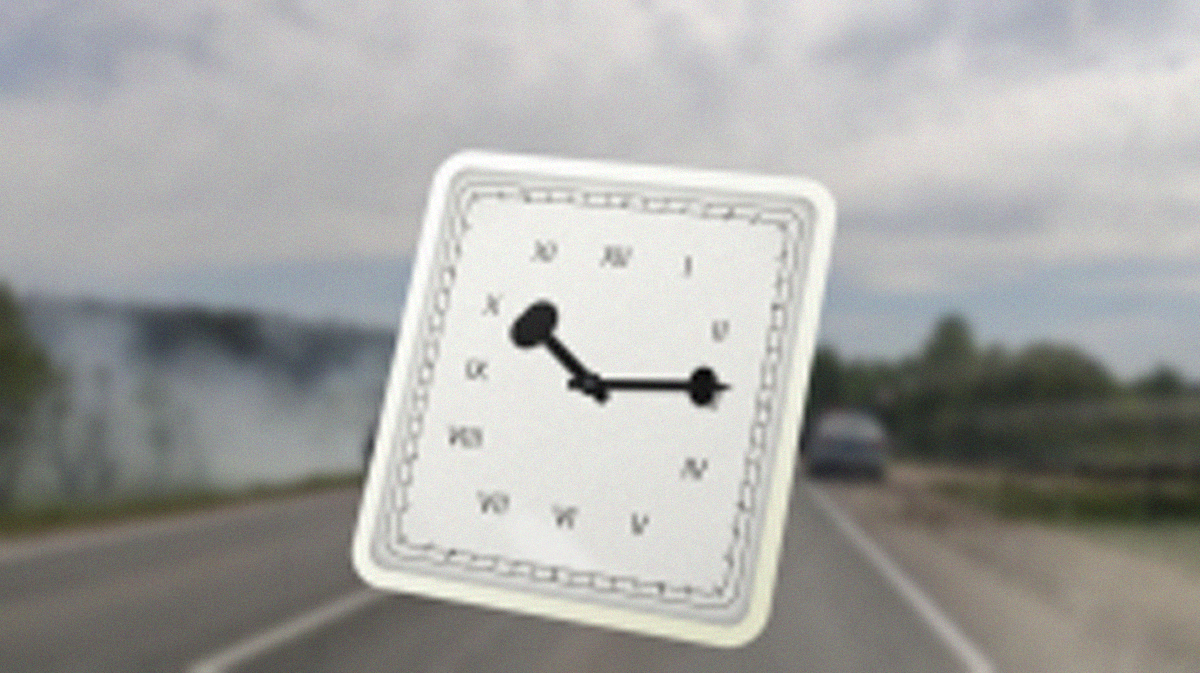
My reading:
10 h 14 min
